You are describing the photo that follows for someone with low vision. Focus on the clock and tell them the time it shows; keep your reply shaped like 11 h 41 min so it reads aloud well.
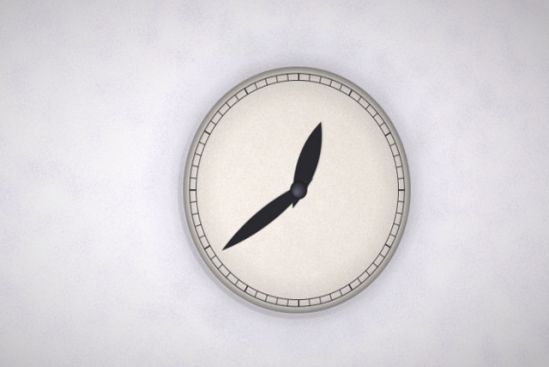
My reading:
12 h 39 min
